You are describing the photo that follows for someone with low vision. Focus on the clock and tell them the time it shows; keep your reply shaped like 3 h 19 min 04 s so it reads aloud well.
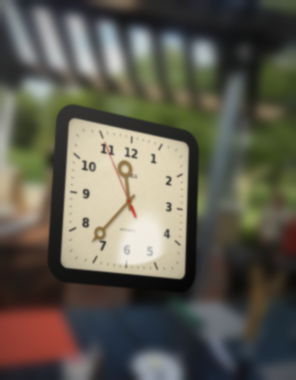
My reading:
11 h 36 min 55 s
